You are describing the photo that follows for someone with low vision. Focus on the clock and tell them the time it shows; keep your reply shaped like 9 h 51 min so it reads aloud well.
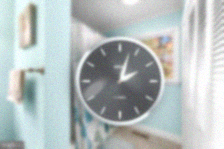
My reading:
2 h 03 min
